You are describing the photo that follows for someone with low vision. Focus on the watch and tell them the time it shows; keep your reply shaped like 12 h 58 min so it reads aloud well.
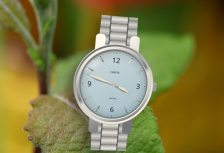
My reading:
3 h 48 min
